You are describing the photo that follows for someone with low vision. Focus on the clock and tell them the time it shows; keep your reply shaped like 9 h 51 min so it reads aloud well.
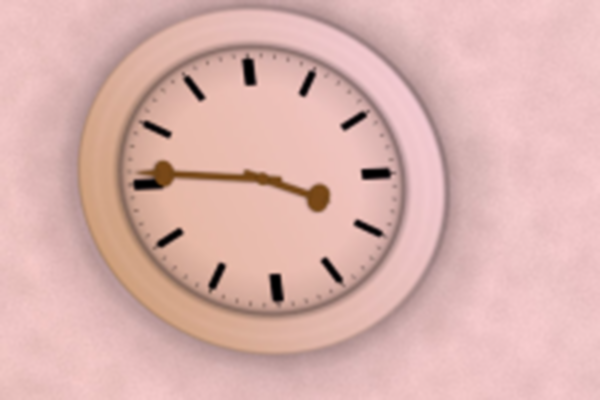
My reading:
3 h 46 min
